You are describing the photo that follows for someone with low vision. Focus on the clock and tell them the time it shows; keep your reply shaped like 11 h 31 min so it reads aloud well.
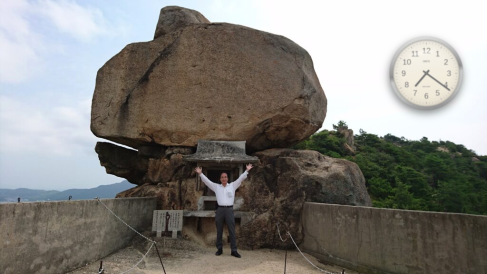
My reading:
7 h 21 min
